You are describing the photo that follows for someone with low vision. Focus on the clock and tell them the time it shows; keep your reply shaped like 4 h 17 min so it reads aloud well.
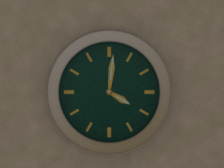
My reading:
4 h 01 min
